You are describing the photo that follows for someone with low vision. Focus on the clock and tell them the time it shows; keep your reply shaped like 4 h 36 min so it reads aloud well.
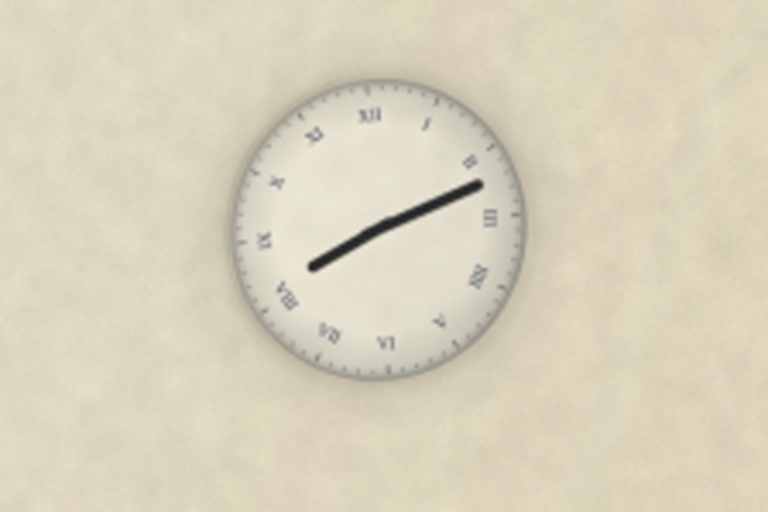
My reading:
8 h 12 min
